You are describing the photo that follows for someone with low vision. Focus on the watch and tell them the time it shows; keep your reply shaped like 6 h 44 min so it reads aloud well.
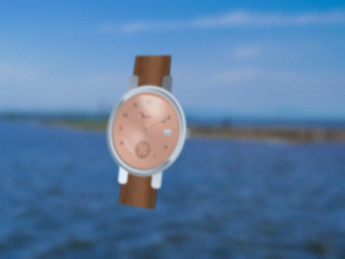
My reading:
11 h 10 min
